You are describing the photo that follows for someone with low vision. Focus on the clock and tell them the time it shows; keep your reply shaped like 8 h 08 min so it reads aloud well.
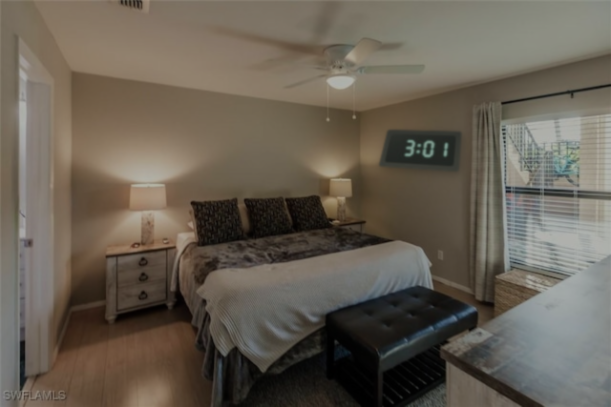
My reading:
3 h 01 min
